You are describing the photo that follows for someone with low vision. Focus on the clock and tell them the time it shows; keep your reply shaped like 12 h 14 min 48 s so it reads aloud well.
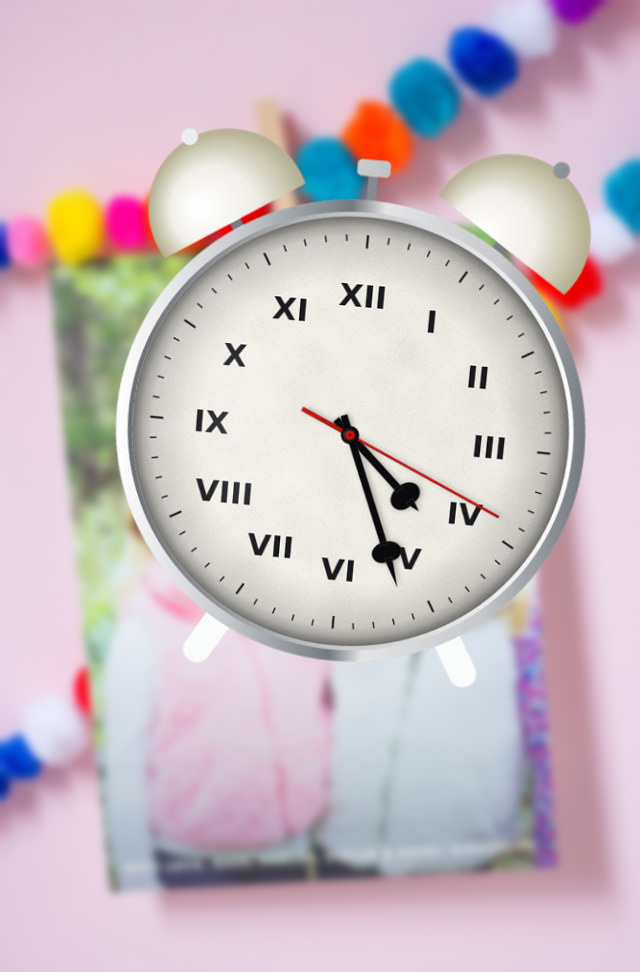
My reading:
4 h 26 min 19 s
